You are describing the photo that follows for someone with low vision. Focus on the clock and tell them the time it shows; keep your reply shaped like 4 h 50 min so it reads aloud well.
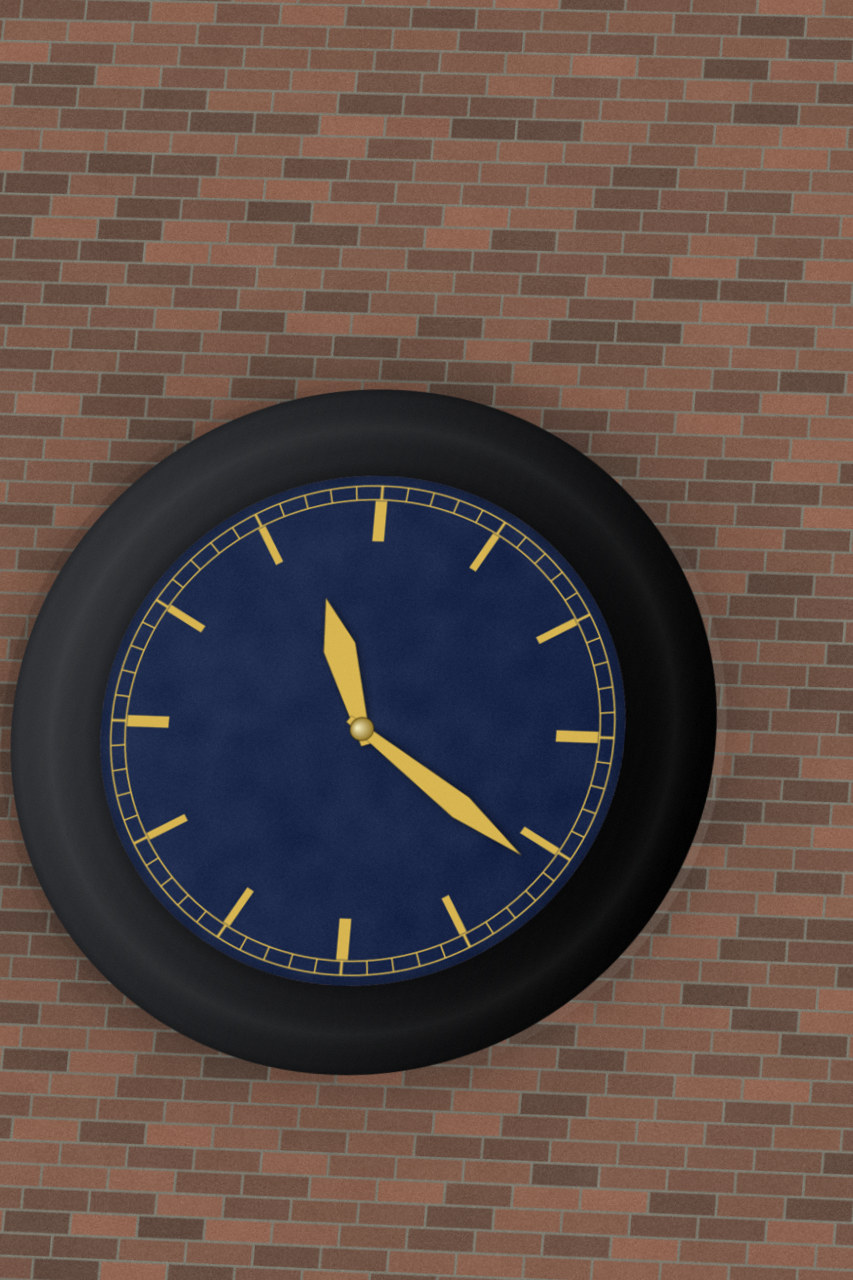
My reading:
11 h 21 min
